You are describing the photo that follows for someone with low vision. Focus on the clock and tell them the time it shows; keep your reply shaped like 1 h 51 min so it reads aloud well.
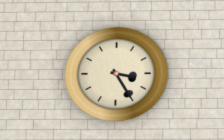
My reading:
3 h 25 min
